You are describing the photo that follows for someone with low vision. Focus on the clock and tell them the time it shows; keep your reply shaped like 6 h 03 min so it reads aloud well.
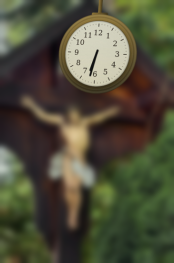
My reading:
6 h 32 min
